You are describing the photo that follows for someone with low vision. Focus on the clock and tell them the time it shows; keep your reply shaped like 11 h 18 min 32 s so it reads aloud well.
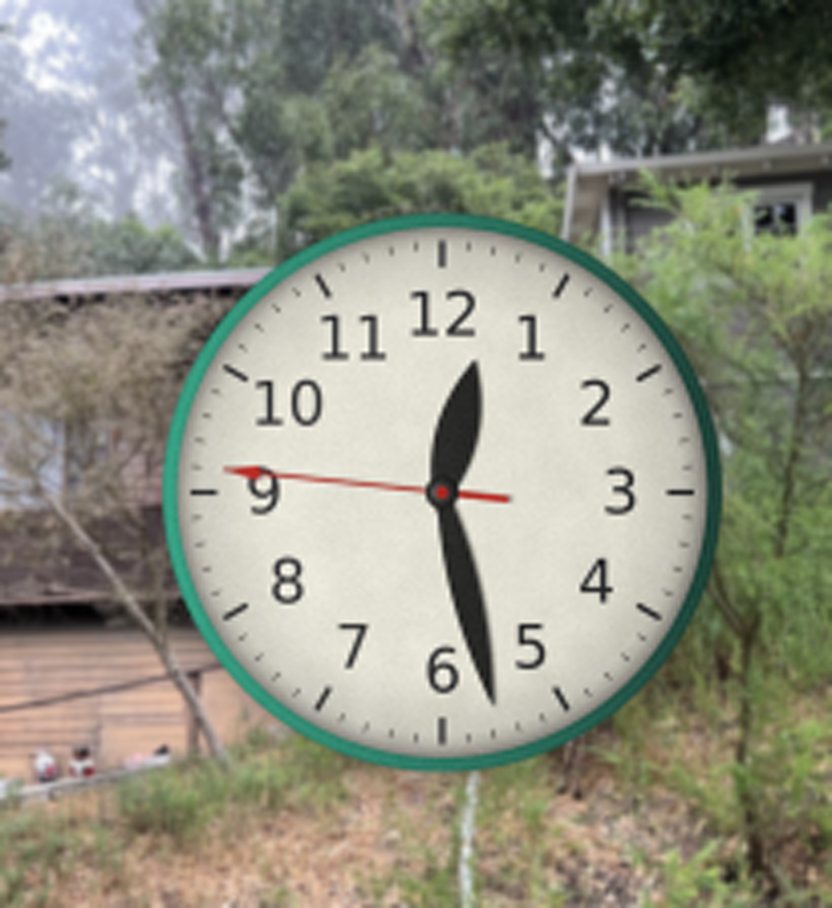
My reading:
12 h 27 min 46 s
